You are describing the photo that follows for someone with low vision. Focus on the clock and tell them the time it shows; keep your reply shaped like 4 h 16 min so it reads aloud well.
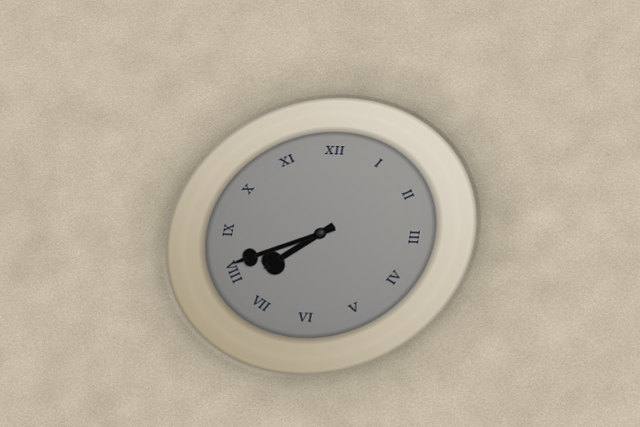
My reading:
7 h 41 min
